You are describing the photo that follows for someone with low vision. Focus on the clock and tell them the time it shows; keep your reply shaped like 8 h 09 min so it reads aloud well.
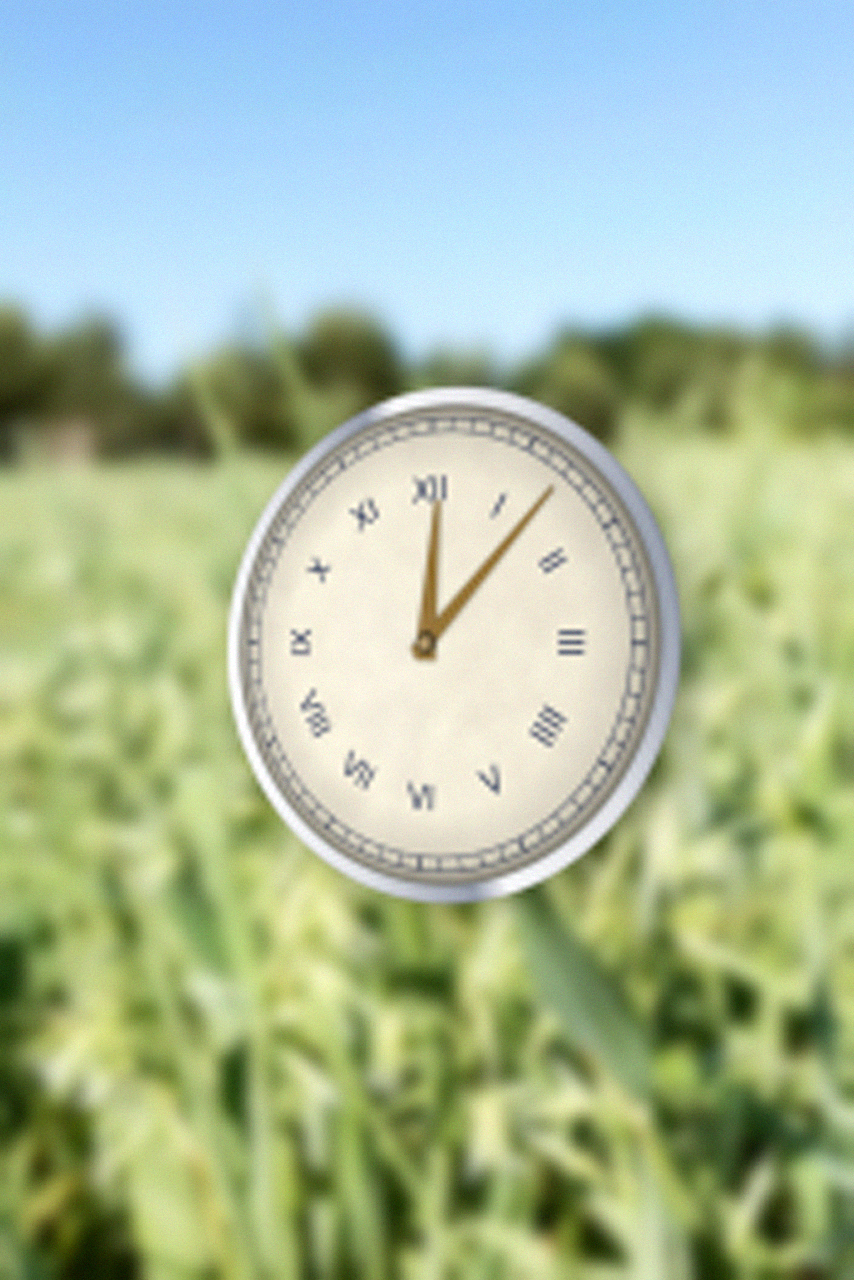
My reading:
12 h 07 min
